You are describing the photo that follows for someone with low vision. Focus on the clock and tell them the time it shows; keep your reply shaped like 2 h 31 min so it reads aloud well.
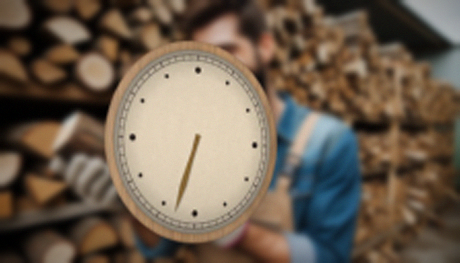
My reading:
6 h 33 min
